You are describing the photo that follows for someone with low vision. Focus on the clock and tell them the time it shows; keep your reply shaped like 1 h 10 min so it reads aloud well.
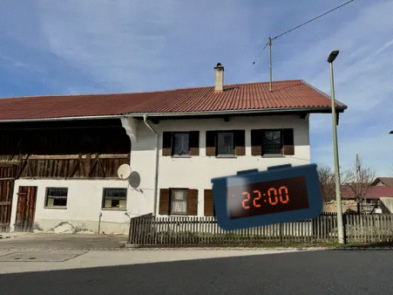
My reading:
22 h 00 min
